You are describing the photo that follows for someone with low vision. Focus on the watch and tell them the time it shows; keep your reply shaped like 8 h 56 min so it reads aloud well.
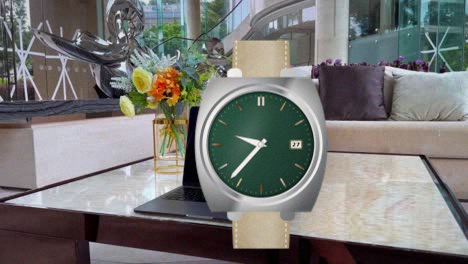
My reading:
9 h 37 min
